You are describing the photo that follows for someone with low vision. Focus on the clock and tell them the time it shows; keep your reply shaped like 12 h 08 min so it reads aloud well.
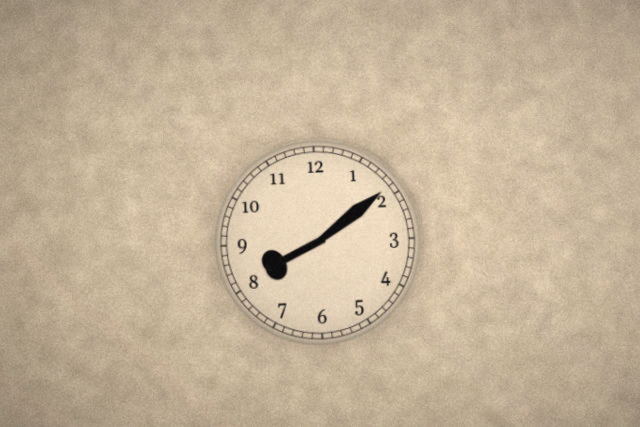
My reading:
8 h 09 min
